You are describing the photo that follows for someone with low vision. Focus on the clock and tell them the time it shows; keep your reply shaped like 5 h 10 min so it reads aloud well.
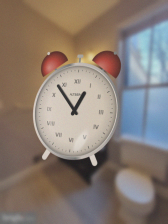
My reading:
12 h 53 min
